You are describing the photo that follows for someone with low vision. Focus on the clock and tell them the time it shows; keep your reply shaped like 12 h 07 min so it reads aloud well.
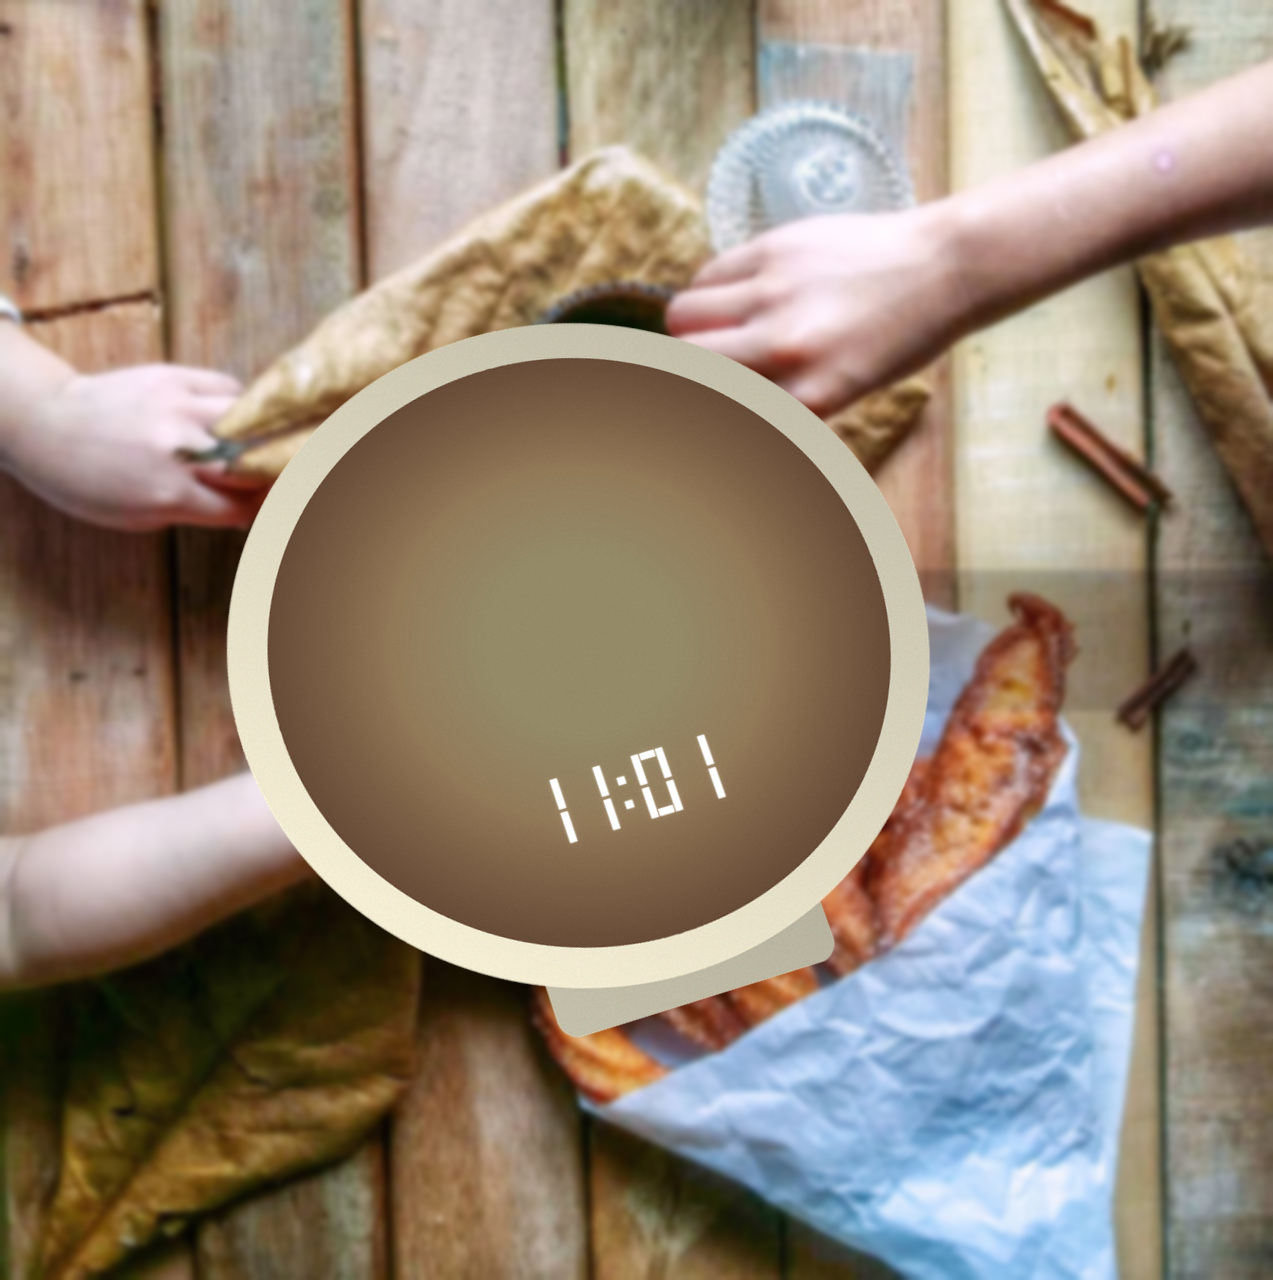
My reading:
11 h 01 min
